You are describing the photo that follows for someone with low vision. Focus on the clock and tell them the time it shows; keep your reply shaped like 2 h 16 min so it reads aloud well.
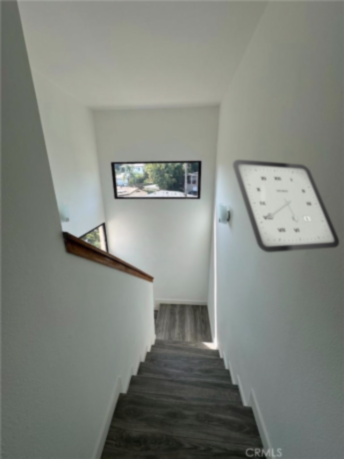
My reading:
5 h 40 min
